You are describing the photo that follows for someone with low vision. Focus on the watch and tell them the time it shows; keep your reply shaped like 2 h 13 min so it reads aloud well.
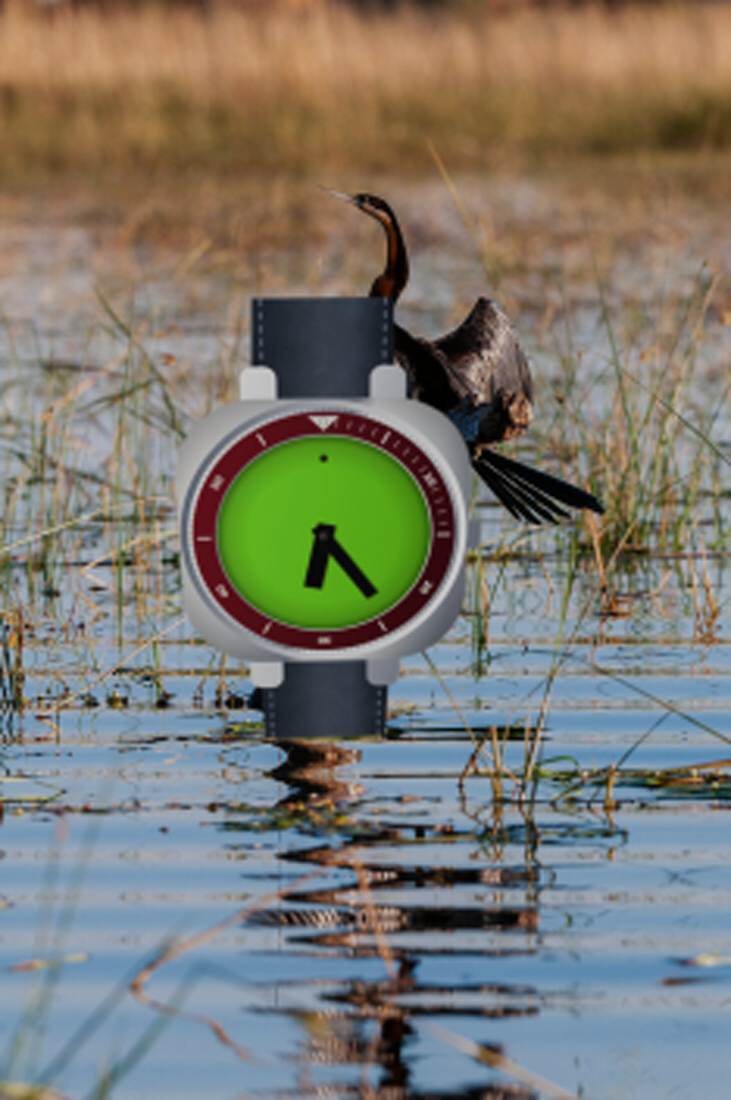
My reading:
6 h 24 min
